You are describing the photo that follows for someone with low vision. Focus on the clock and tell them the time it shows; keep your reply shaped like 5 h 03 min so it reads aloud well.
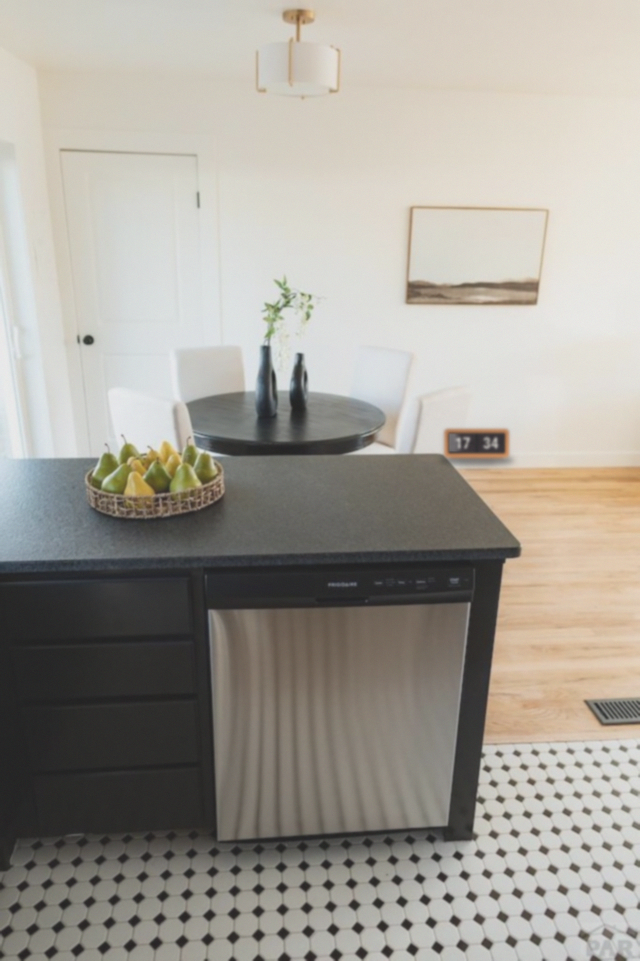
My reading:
17 h 34 min
